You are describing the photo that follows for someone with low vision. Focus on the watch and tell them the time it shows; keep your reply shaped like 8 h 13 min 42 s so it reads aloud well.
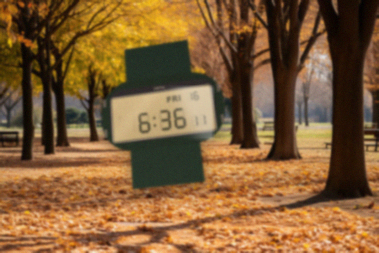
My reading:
6 h 36 min 11 s
